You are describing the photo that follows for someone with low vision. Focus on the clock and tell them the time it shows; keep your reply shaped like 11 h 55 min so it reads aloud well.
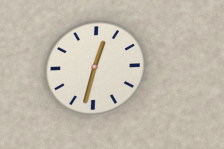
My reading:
12 h 32 min
